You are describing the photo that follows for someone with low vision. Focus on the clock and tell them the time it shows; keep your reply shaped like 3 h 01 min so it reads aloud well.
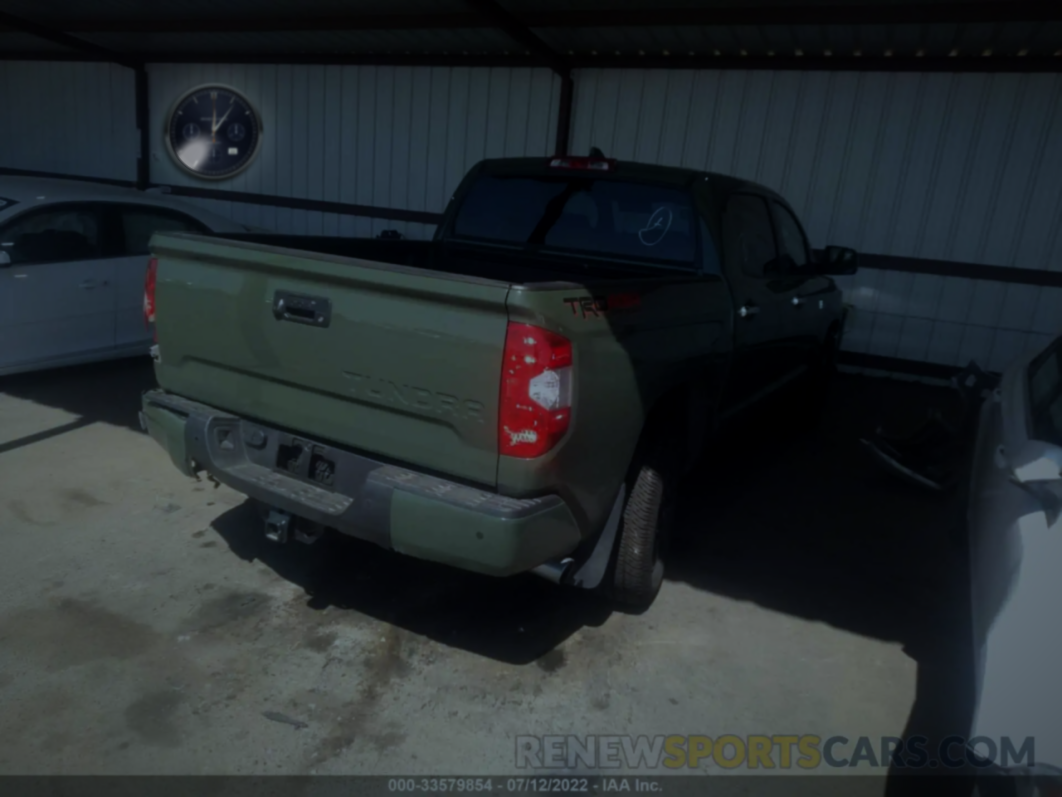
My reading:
12 h 06 min
